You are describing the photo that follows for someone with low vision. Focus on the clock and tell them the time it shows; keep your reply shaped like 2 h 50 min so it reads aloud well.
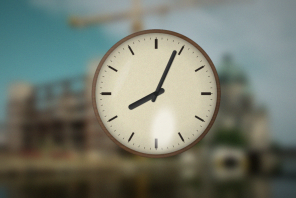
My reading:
8 h 04 min
